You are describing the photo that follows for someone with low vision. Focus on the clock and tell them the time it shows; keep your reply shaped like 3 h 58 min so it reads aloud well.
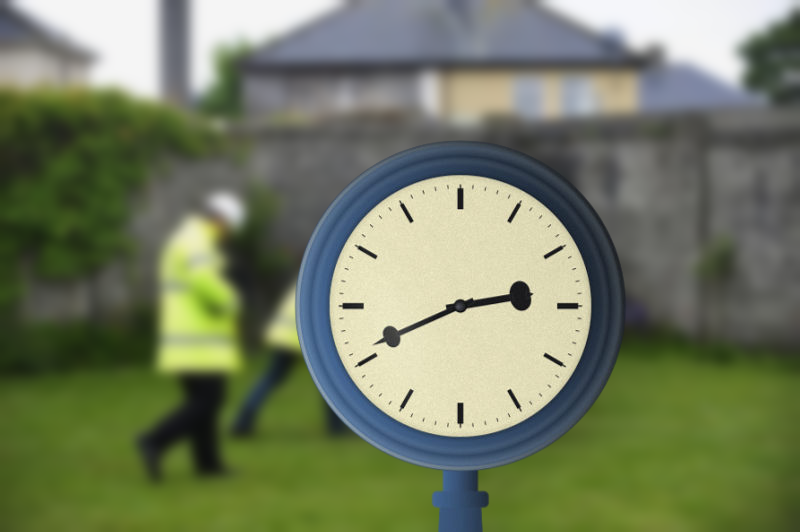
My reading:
2 h 41 min
